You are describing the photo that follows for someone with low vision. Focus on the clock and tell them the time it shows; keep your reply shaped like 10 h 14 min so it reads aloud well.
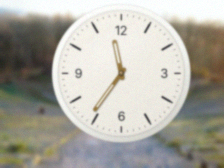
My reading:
11 h 36 min
